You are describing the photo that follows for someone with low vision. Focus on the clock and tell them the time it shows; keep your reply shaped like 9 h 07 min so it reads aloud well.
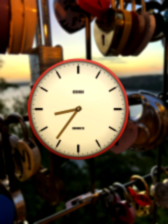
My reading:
8 h 36 min
